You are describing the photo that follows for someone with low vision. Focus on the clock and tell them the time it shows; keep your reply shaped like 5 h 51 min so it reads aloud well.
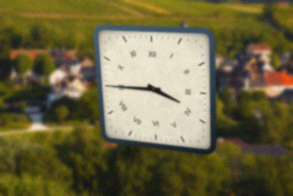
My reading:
3 h 45 min
